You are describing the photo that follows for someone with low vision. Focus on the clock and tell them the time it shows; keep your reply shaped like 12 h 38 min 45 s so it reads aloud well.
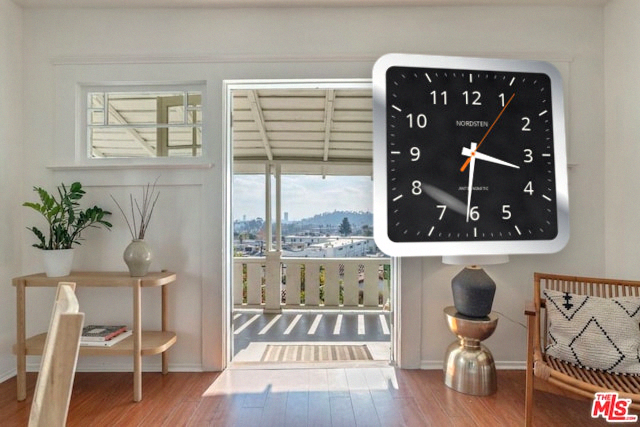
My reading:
3 h 31 min 06 s
